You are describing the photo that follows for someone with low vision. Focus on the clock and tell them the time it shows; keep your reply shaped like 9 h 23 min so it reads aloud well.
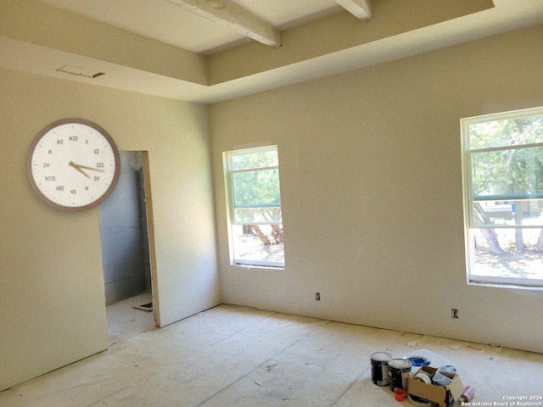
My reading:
4 h 17 min
